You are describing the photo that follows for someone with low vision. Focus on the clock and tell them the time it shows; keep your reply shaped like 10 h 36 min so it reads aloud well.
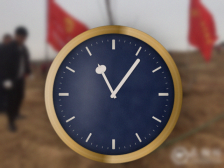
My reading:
11 h 06 min
